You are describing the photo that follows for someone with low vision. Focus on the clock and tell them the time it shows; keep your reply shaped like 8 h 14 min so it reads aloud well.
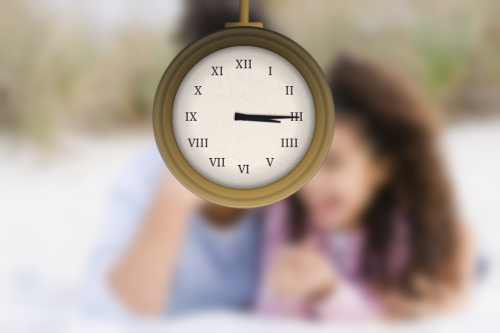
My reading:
3 h 15 min
